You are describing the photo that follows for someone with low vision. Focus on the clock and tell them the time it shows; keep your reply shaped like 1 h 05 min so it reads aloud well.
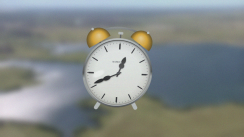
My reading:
12 h 41 min
